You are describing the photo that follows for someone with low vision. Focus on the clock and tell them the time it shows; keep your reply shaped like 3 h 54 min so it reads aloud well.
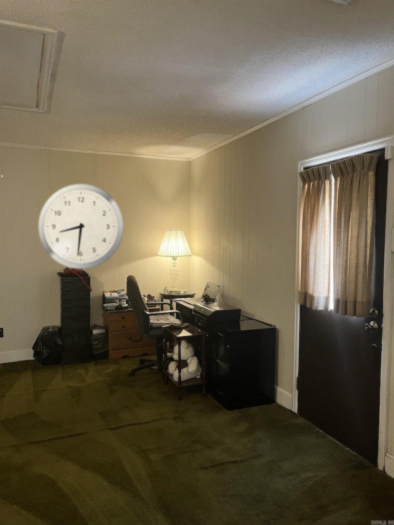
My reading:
8 h 31 min
